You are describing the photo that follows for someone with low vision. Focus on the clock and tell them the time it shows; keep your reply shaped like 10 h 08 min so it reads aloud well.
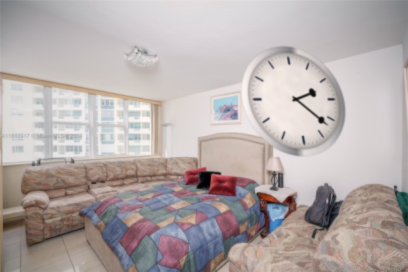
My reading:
2 h 22 min
